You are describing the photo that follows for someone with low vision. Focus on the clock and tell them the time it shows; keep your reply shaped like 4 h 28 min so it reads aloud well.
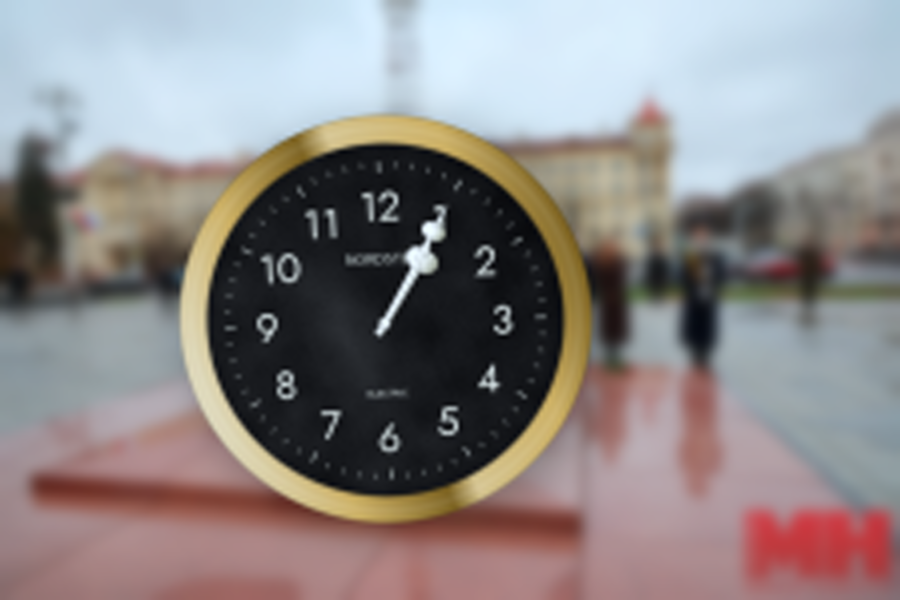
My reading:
1 h 05 min
